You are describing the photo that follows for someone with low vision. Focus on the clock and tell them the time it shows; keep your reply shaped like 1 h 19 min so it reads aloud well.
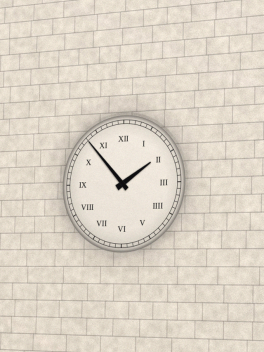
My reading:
1 h 53 min
